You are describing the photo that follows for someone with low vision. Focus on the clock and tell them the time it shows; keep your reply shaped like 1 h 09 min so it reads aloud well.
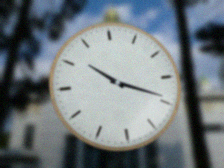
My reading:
10 h 19 min
